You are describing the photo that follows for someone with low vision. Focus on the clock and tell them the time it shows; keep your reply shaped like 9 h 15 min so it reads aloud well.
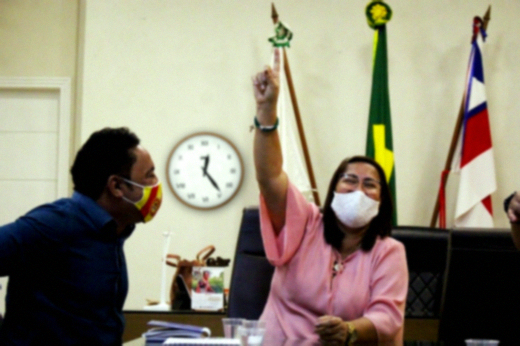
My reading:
12 h 24 min
